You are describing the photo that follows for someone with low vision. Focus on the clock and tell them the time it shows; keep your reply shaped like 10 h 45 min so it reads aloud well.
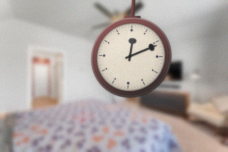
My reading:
12 h 11 min
